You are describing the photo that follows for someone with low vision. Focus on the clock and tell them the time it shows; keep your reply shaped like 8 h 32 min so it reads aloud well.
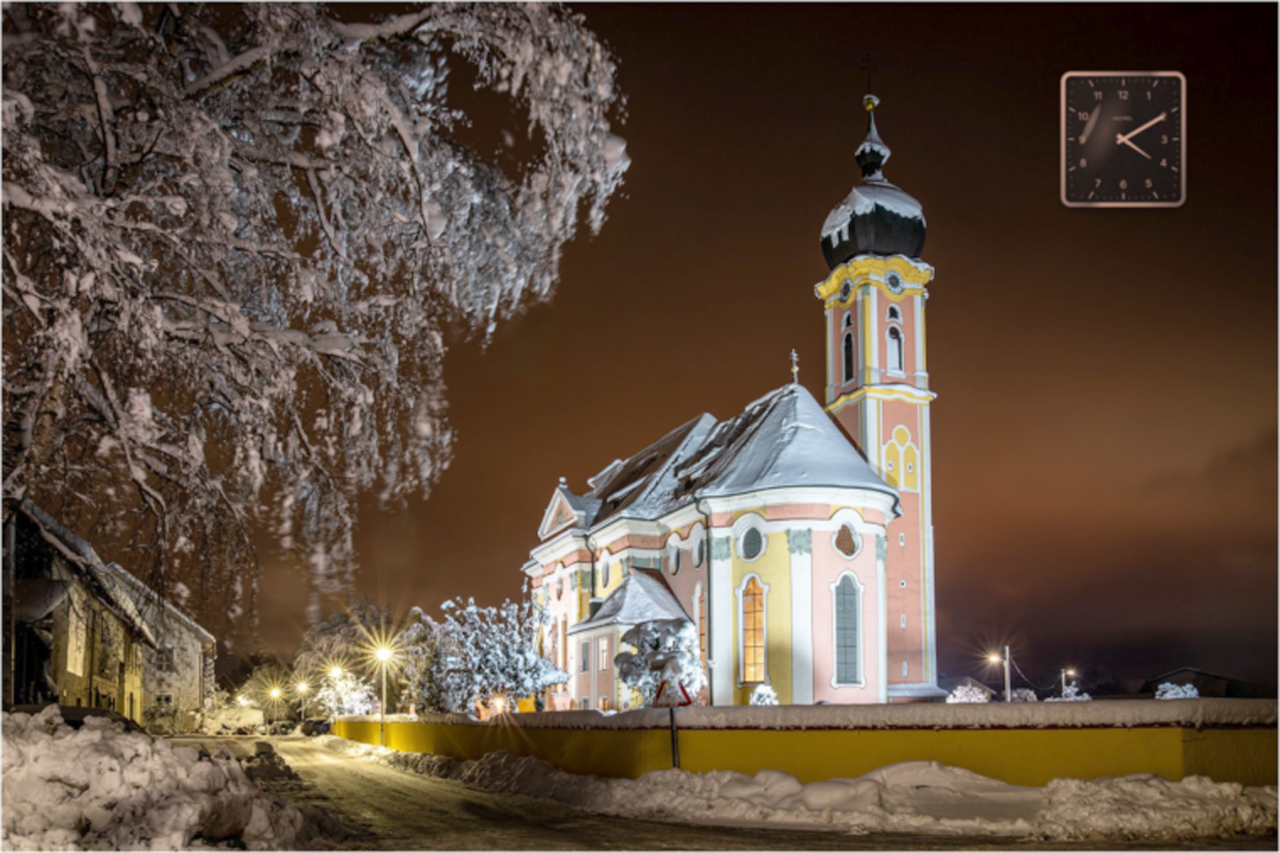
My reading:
4 h 10 min
